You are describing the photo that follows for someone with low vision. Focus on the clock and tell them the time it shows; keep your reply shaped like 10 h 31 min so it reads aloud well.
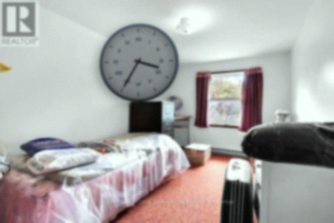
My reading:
3 h 35 min
